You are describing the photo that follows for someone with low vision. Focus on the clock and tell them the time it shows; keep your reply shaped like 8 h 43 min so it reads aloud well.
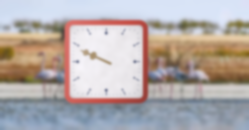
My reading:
9 h 49 min
